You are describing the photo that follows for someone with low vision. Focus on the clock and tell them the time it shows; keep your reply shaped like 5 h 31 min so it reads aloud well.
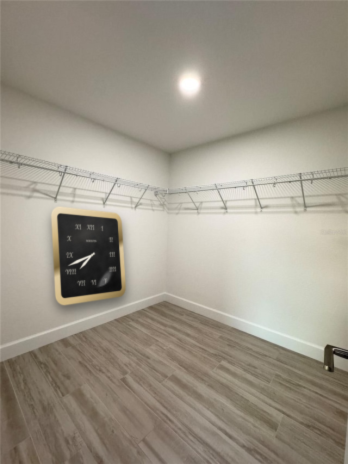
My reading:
7 h 42 min
